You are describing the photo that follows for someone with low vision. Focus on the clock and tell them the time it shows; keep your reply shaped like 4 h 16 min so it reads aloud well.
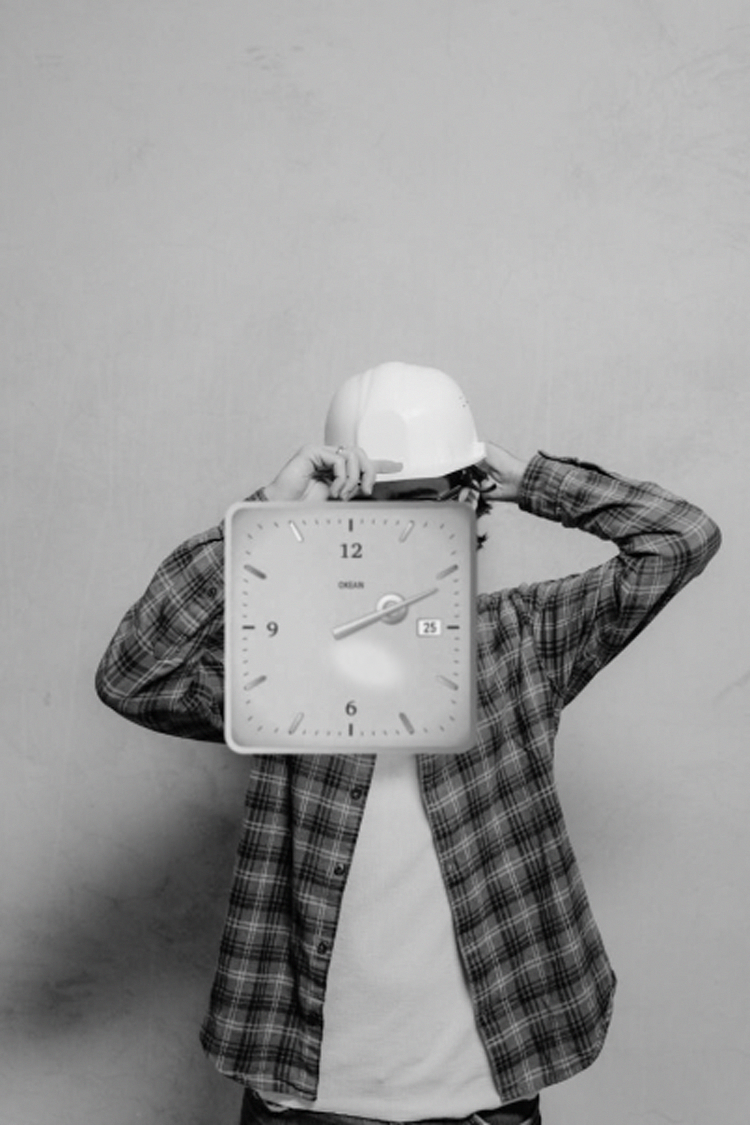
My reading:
2 h 11 min
